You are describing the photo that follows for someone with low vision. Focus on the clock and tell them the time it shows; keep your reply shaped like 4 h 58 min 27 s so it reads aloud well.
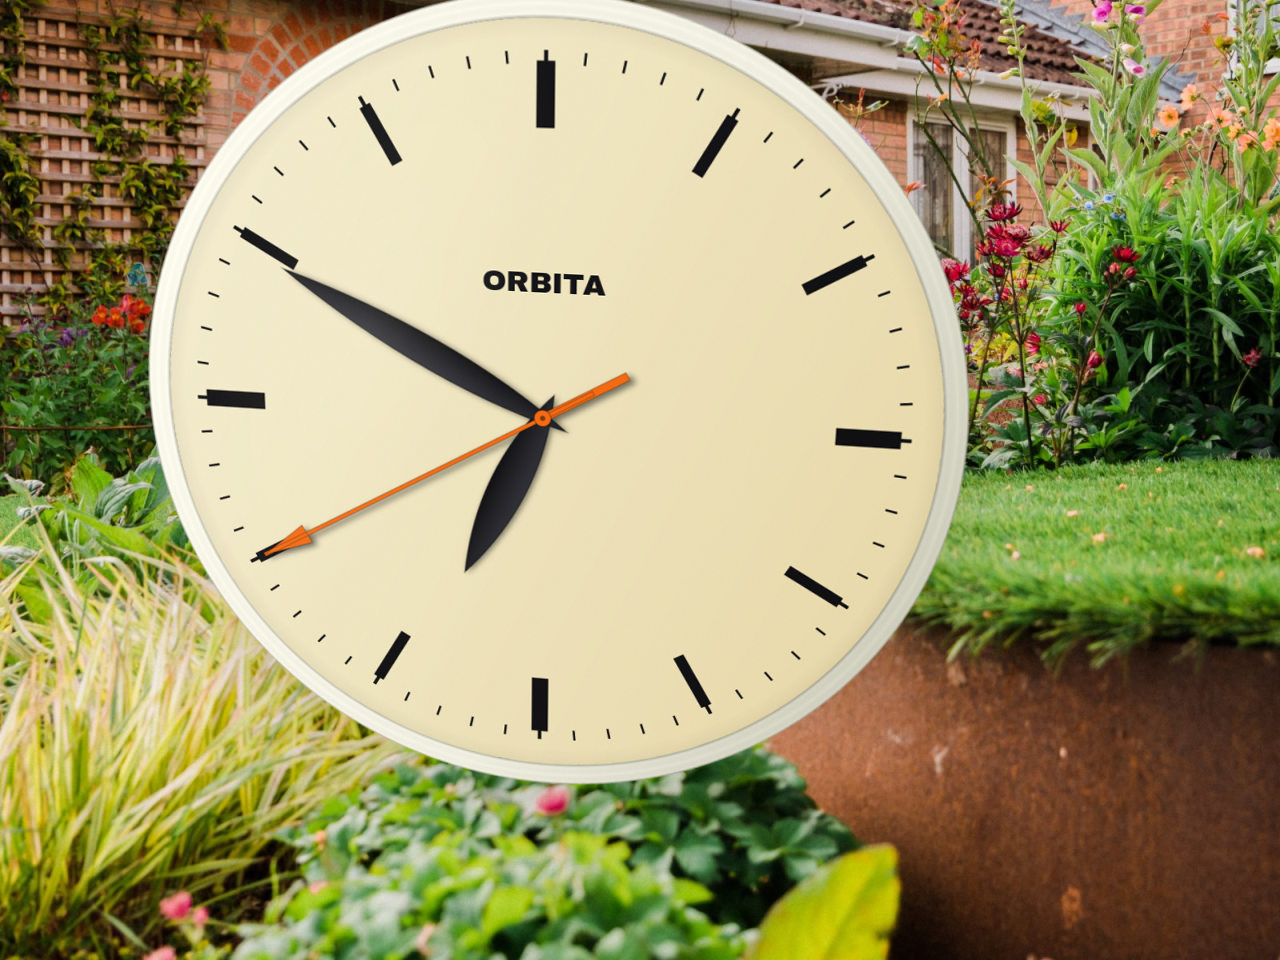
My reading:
6 h 49 min 40 s
